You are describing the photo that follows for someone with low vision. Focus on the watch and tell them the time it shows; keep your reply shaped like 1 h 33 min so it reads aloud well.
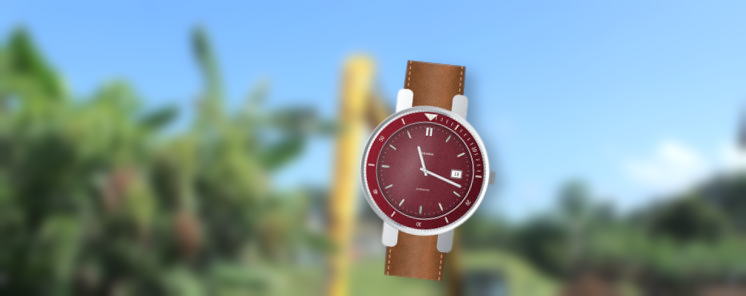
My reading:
11 h 18 min
